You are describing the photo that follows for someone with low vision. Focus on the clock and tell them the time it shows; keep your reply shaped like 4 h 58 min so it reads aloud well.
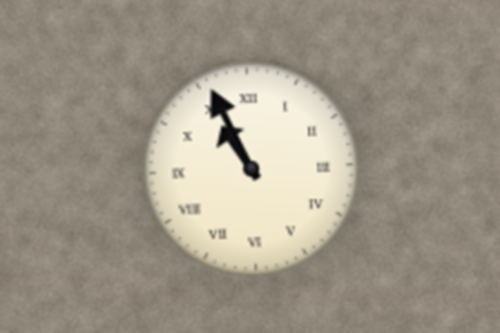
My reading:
10 h 56 min
